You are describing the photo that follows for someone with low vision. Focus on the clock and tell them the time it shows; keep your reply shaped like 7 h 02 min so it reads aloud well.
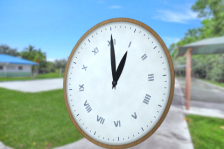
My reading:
1 h 00 min
